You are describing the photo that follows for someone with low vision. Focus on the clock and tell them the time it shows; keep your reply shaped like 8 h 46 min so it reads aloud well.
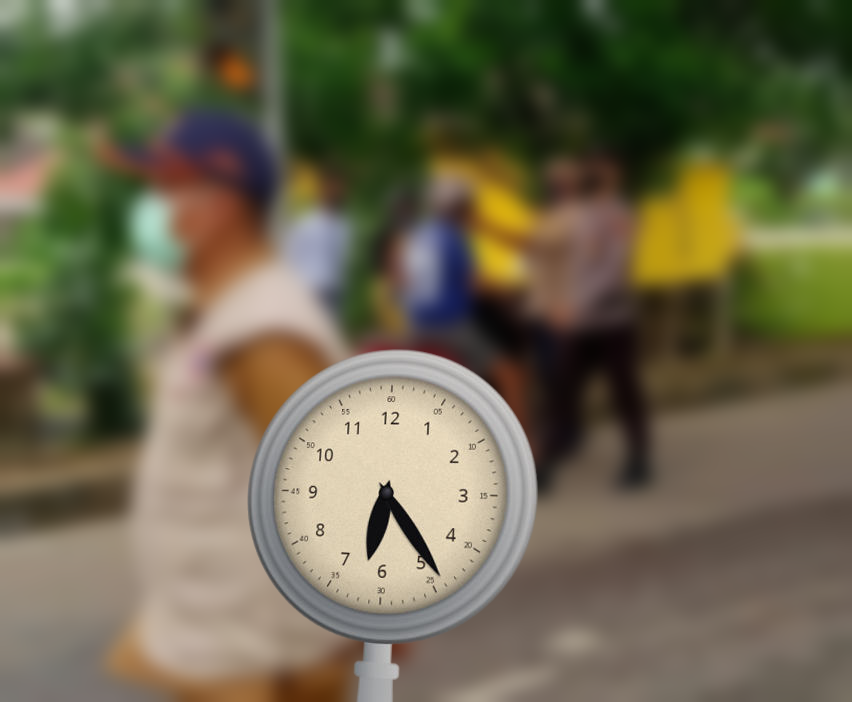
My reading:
6 h 24 min
